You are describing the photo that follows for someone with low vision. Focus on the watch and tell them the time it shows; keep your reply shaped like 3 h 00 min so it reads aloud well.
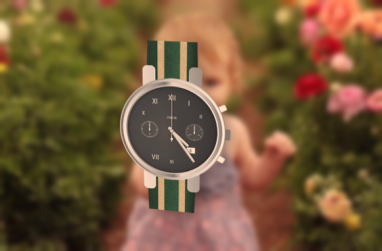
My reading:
4 h 24 min
